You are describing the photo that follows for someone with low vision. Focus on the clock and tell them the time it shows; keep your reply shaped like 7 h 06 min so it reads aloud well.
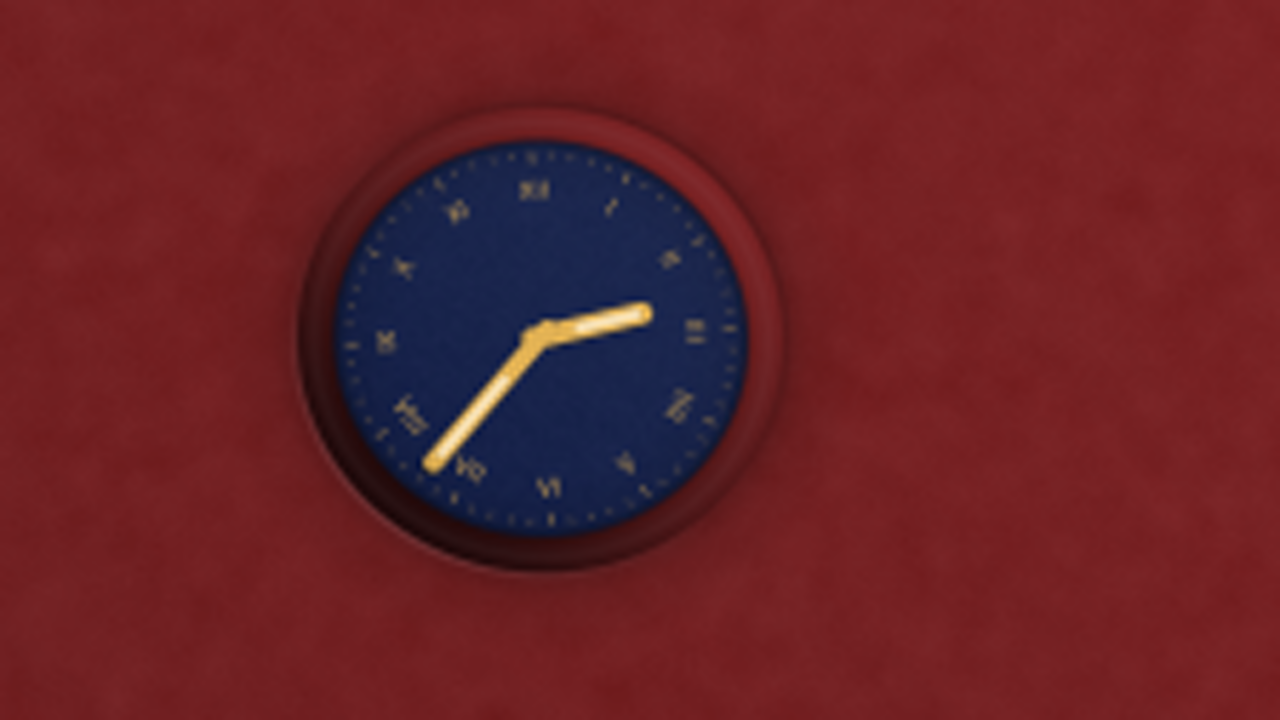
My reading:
2 h 37 min
